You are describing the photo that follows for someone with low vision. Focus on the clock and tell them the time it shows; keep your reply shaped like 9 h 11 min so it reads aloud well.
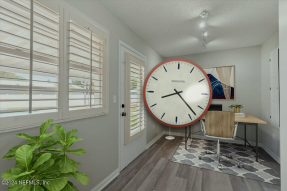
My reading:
8 h 23 min
